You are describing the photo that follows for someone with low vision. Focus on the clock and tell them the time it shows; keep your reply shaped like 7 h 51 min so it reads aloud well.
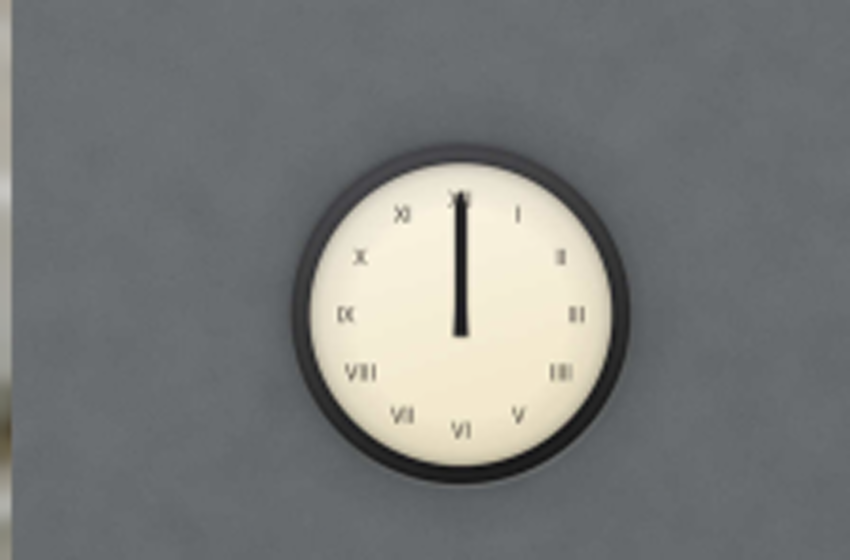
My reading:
12 h 00 min
